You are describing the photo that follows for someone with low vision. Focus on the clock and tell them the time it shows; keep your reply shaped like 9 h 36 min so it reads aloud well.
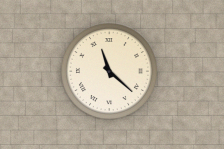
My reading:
11 h 22 min
